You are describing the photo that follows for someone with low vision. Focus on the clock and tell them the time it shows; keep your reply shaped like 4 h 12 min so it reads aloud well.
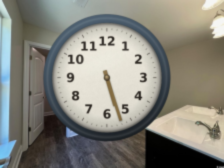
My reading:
5 h 27 min
